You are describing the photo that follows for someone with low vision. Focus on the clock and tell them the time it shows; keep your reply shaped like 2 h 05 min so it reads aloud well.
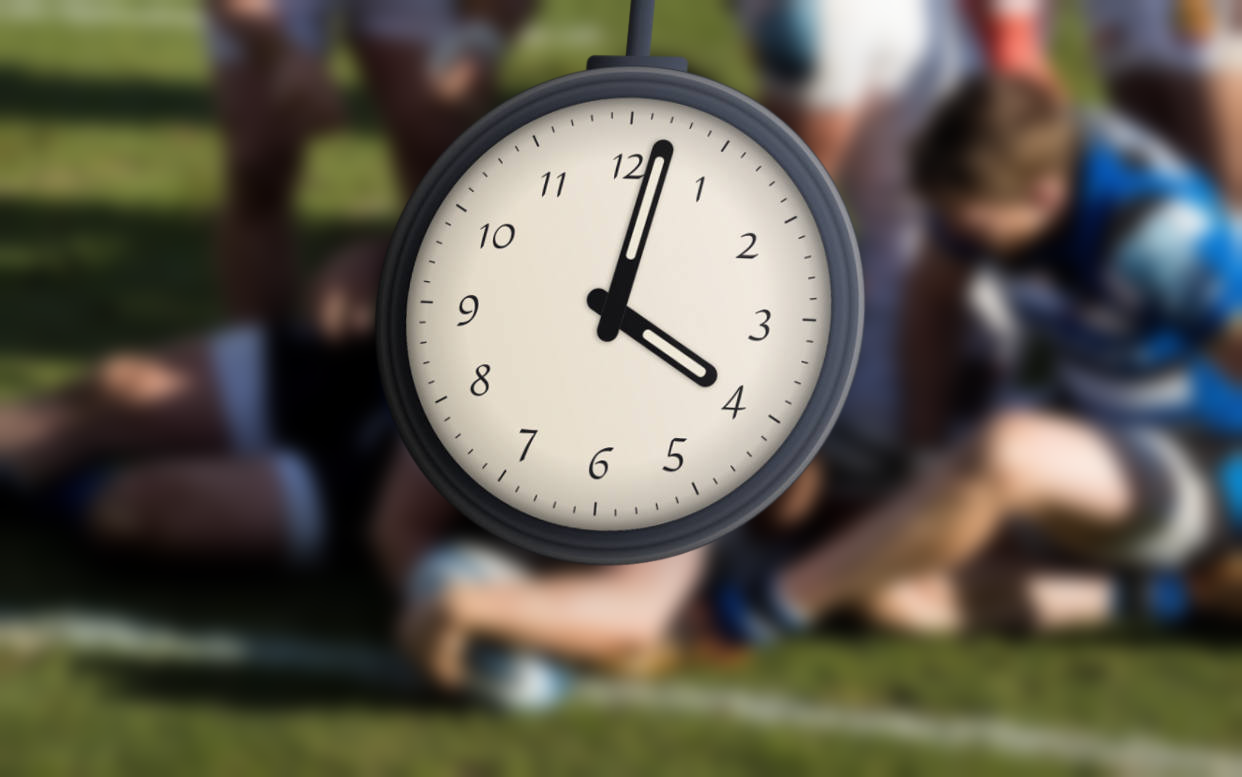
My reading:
4 h 02 min
